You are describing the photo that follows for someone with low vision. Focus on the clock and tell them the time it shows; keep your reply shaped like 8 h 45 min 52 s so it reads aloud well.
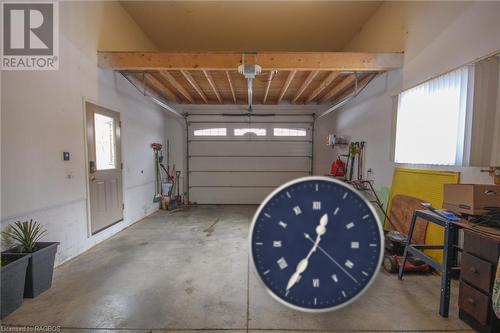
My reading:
12 h 35 min 22 s
